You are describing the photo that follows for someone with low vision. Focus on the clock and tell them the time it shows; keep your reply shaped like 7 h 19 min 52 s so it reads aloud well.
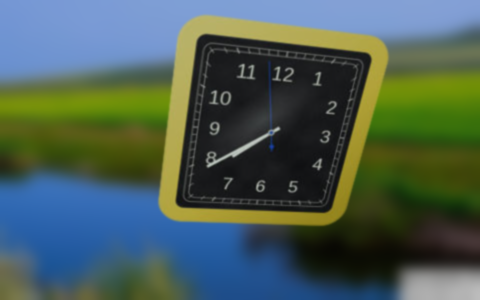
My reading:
7 h 38 min 58 s
